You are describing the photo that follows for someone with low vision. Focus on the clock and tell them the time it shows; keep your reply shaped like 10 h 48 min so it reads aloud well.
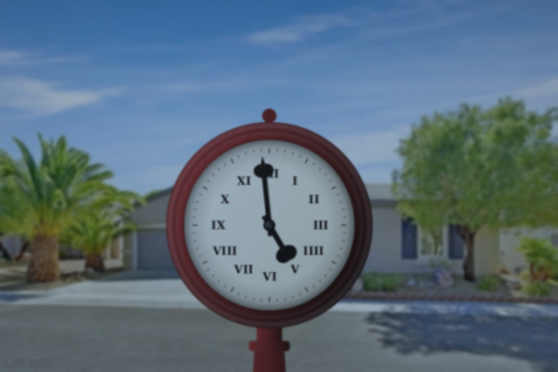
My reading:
4 h 59 min
